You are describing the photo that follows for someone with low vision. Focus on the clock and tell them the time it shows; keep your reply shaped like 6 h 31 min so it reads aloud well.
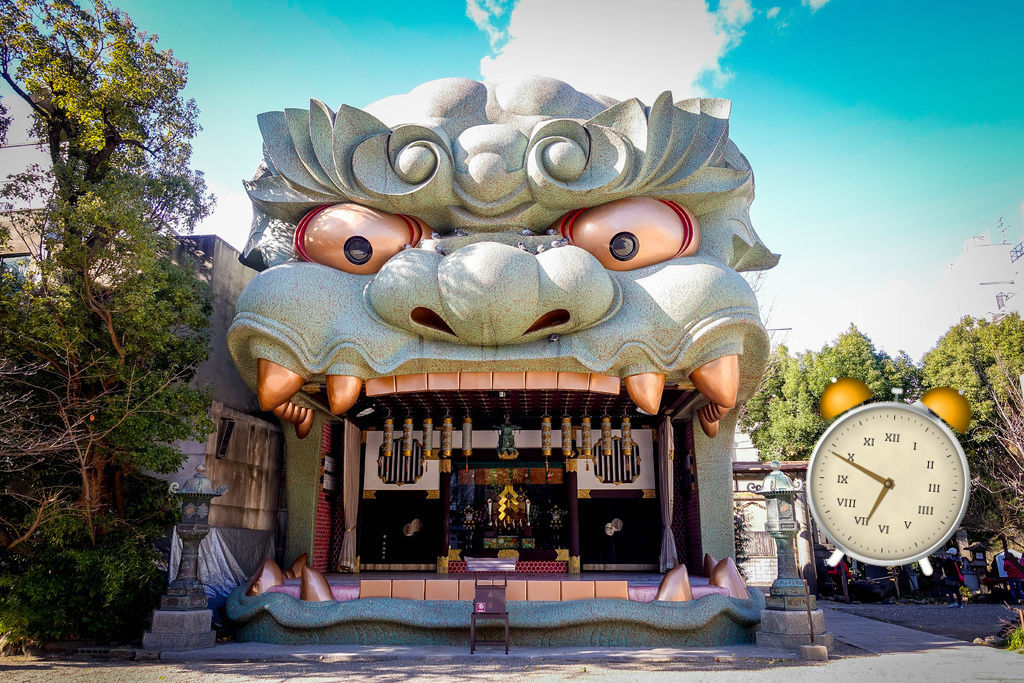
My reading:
6 h 49 min
